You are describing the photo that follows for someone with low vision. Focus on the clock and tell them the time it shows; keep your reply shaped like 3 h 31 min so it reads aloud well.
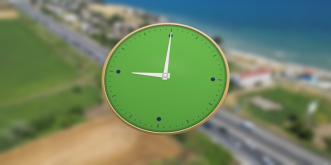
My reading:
9 h 00 min
